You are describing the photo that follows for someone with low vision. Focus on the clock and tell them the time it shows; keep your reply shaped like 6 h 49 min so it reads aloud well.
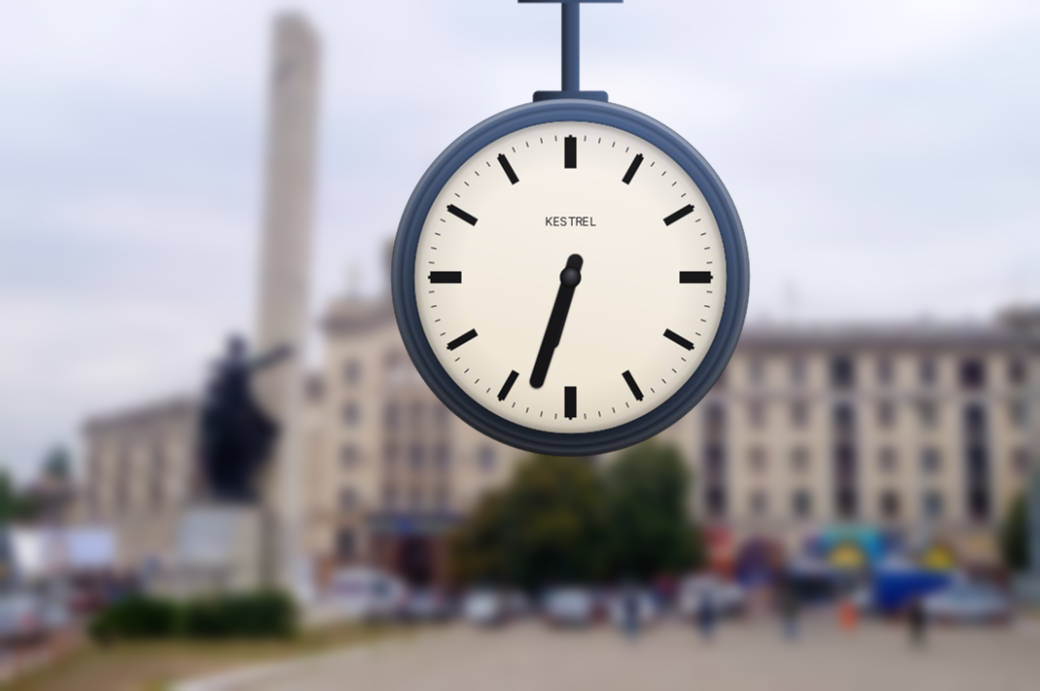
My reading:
6 h 33 min
